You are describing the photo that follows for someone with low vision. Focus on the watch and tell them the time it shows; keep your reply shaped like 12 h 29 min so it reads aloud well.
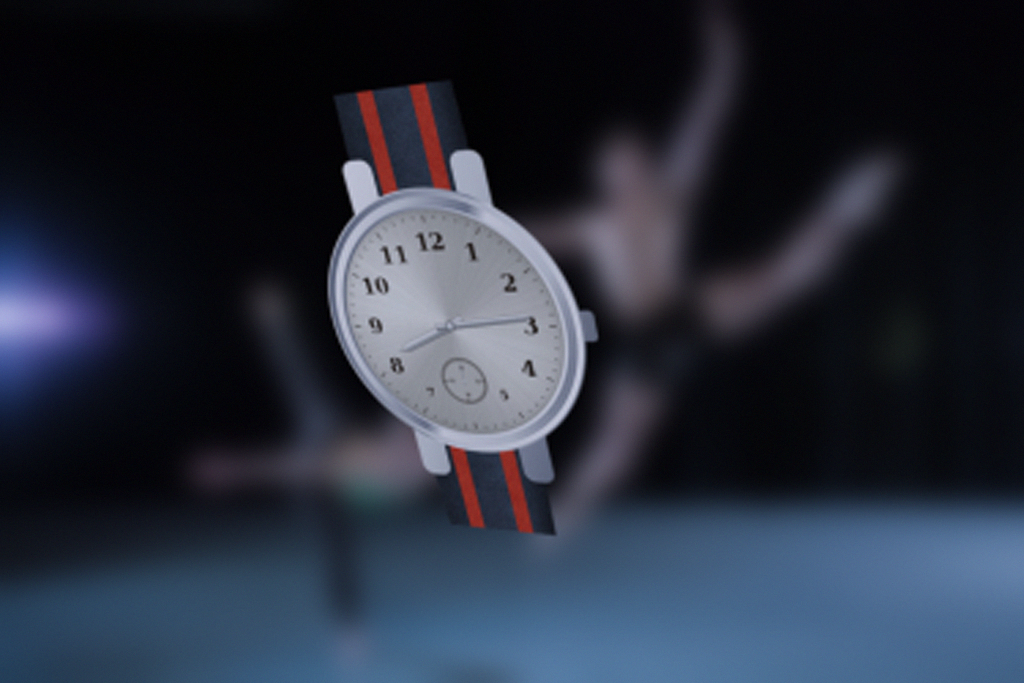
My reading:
8 h 14 min
